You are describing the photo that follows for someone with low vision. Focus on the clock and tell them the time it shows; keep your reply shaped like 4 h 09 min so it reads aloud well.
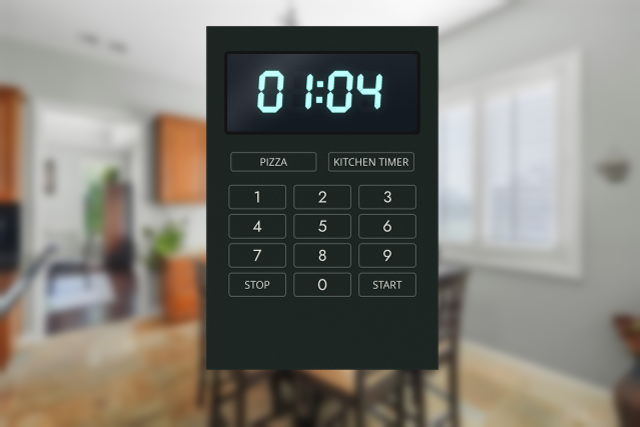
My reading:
1 h 04 min
